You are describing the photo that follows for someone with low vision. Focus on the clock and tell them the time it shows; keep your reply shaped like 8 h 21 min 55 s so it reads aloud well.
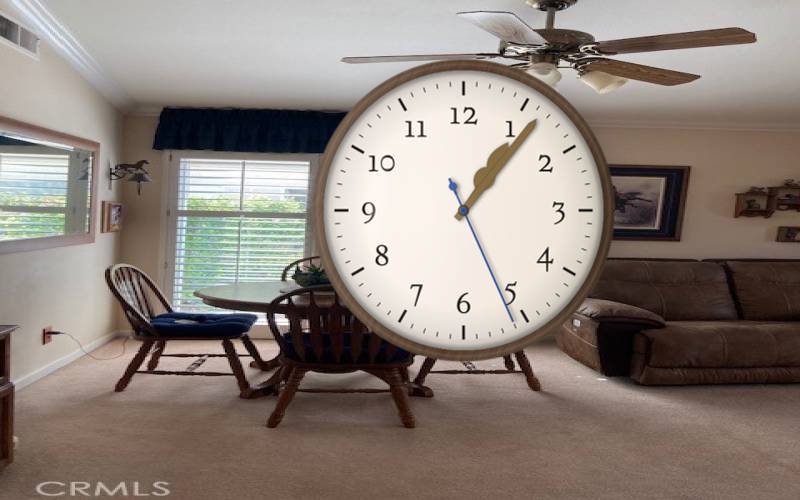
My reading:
1 h 06 min 26 s
